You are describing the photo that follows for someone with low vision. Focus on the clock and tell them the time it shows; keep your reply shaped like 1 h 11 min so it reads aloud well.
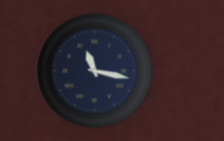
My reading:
11 h 17 min
